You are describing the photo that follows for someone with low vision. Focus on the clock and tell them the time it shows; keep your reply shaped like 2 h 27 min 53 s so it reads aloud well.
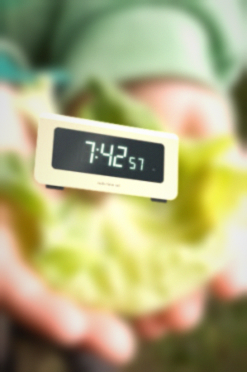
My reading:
7 h 42 min 57 s
